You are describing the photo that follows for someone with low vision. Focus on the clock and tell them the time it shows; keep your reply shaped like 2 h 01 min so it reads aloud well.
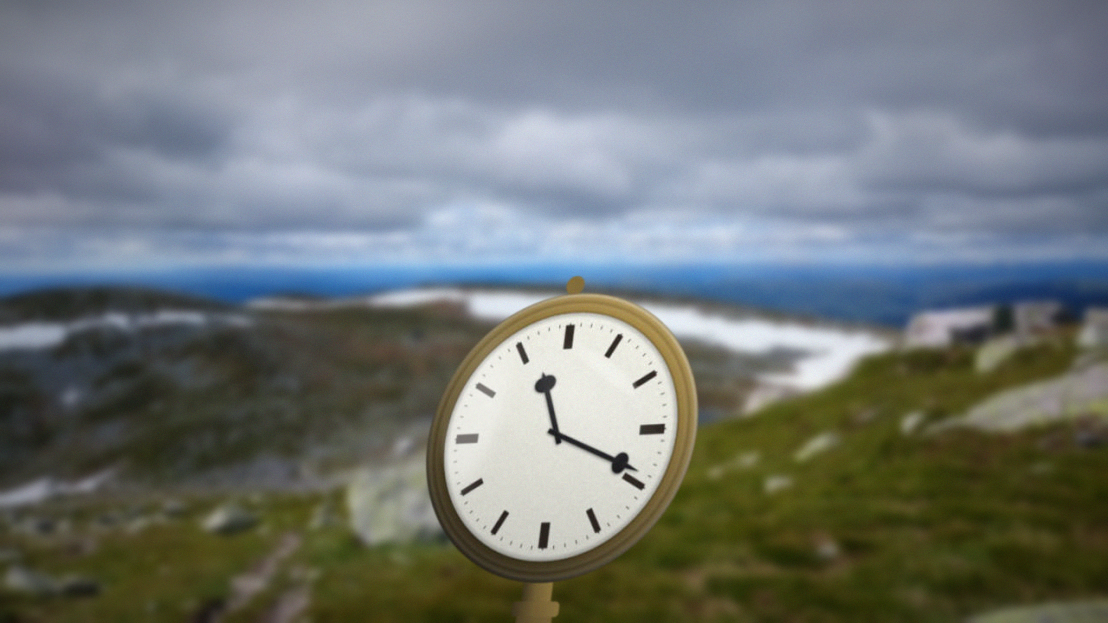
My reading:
11 h 19 min
